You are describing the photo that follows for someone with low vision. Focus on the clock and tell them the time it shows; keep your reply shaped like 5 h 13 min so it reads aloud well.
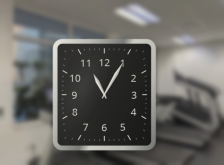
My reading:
11 h 05 min
